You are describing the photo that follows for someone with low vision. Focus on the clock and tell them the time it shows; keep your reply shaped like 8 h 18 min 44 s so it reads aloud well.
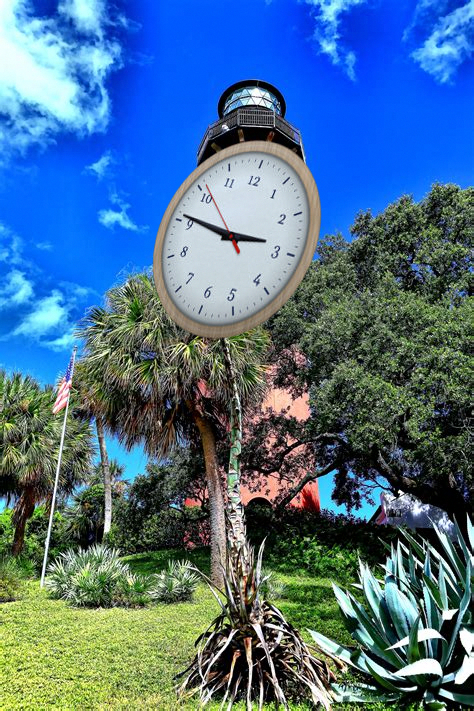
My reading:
2 h 45 min 51 s
